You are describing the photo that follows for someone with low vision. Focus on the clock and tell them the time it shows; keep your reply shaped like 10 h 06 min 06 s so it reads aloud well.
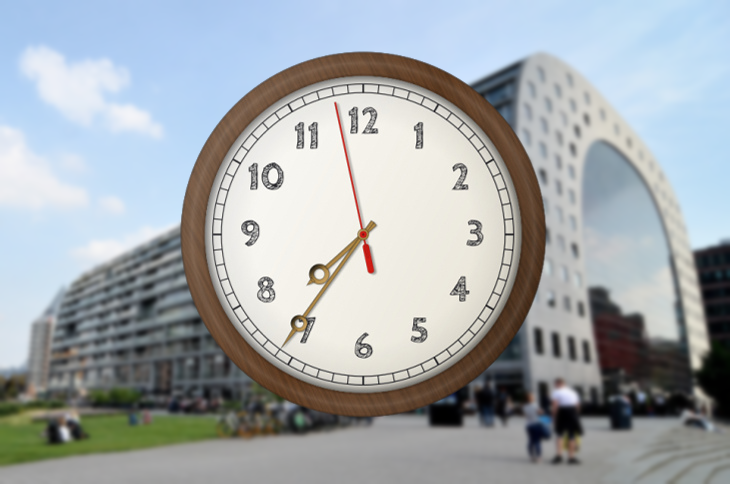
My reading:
7 h 35 min 58 s
